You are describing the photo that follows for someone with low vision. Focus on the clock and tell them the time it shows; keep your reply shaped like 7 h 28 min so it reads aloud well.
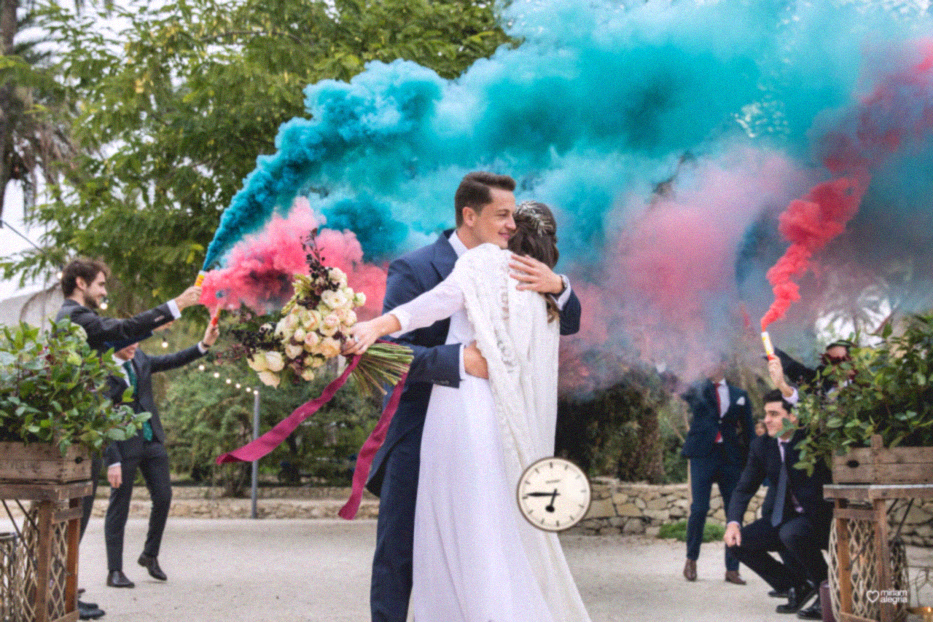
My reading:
6 h 46 min
